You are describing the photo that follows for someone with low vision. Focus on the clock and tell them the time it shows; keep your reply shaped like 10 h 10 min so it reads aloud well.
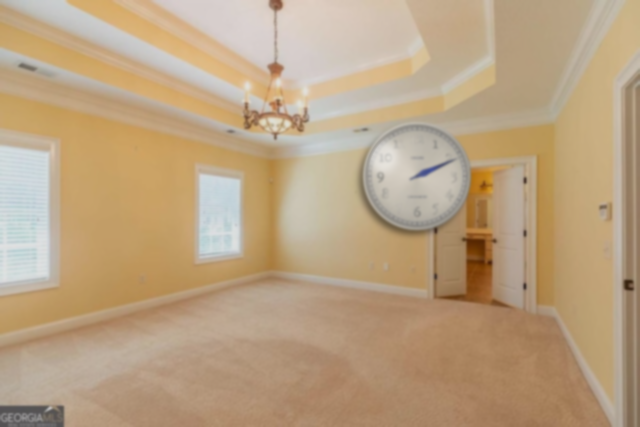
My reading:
2 h 11 min
